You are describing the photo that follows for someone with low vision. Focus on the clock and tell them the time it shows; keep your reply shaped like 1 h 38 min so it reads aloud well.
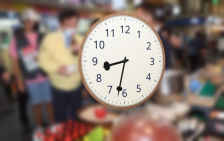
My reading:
8 h 32 min
